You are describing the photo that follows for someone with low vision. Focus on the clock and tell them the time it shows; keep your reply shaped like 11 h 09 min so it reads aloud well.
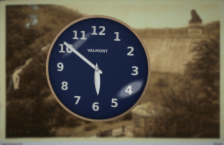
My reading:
5 h 51 min
